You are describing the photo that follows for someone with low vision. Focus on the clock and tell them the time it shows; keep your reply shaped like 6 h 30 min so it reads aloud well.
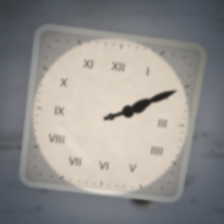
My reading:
2 h 10 min
